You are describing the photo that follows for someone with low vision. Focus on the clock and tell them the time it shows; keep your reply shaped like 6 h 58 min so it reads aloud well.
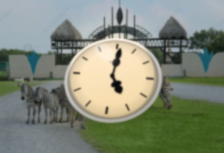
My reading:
5 h 01 min
